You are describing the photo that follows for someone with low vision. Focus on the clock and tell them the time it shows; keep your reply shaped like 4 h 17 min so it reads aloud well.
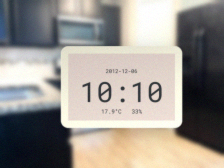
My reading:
10 h 10 min
